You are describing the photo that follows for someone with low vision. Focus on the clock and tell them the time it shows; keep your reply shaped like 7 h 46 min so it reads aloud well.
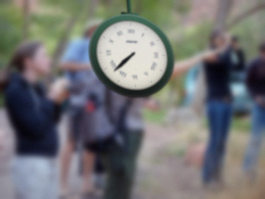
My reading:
7 h 38 min
